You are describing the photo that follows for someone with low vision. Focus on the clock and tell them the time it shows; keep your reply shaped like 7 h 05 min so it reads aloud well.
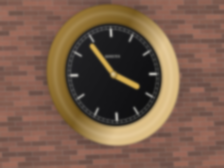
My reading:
3 h 54 min
